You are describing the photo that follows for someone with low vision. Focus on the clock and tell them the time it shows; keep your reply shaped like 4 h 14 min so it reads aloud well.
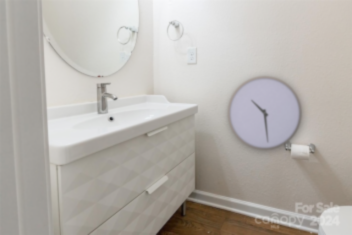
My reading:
10 h 29 min
